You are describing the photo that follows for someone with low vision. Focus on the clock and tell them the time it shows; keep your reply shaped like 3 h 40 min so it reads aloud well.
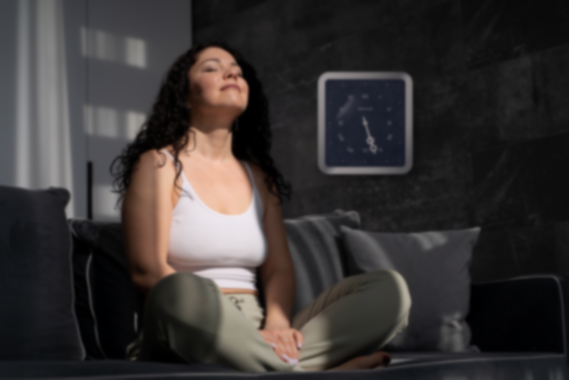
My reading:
5 h 27 min
